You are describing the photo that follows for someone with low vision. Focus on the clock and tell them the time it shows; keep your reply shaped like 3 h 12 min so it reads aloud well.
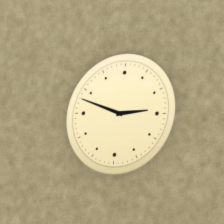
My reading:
2 h 48 min
